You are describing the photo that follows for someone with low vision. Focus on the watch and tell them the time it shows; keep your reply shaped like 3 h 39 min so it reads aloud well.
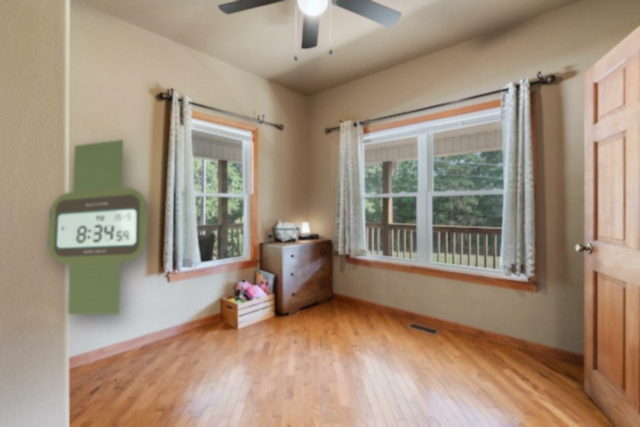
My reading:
8 h 34 min
